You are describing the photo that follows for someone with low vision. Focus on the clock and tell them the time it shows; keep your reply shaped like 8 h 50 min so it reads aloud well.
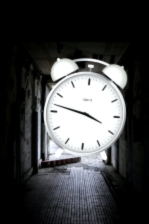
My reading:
3 h 47 min
